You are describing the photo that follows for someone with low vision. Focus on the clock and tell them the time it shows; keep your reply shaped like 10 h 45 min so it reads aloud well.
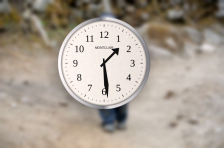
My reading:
1 h 29 min
